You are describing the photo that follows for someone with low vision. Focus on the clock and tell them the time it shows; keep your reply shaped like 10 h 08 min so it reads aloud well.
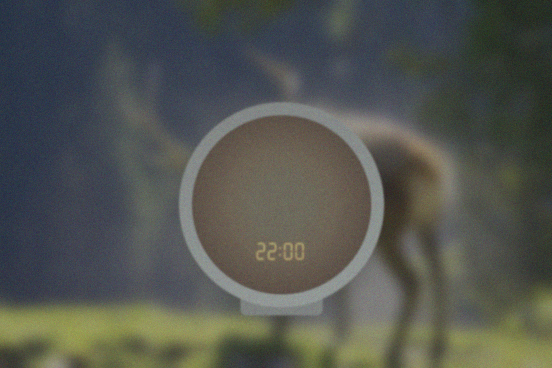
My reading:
22 h 00 min
